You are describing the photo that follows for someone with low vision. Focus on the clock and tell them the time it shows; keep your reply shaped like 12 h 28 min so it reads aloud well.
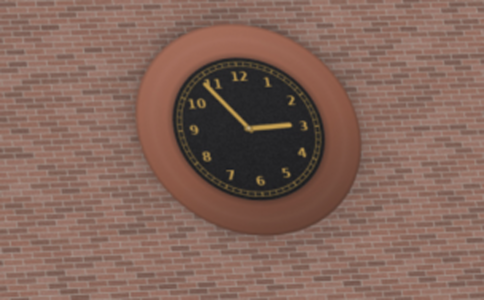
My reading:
2 h 54 min
